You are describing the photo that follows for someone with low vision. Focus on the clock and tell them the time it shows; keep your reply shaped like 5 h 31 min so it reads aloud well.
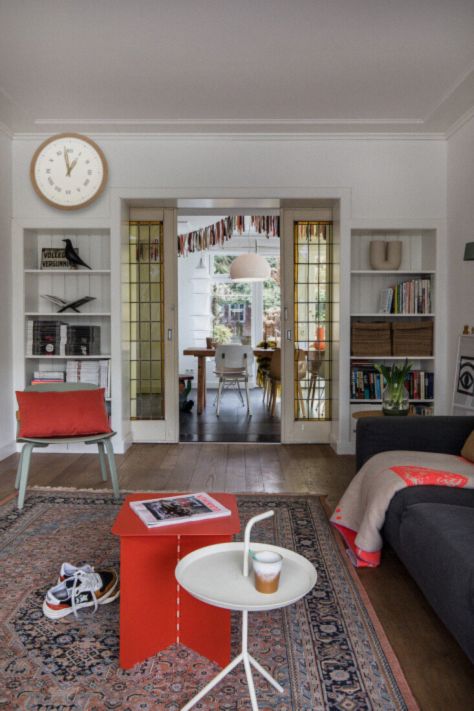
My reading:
12 h 58 min
